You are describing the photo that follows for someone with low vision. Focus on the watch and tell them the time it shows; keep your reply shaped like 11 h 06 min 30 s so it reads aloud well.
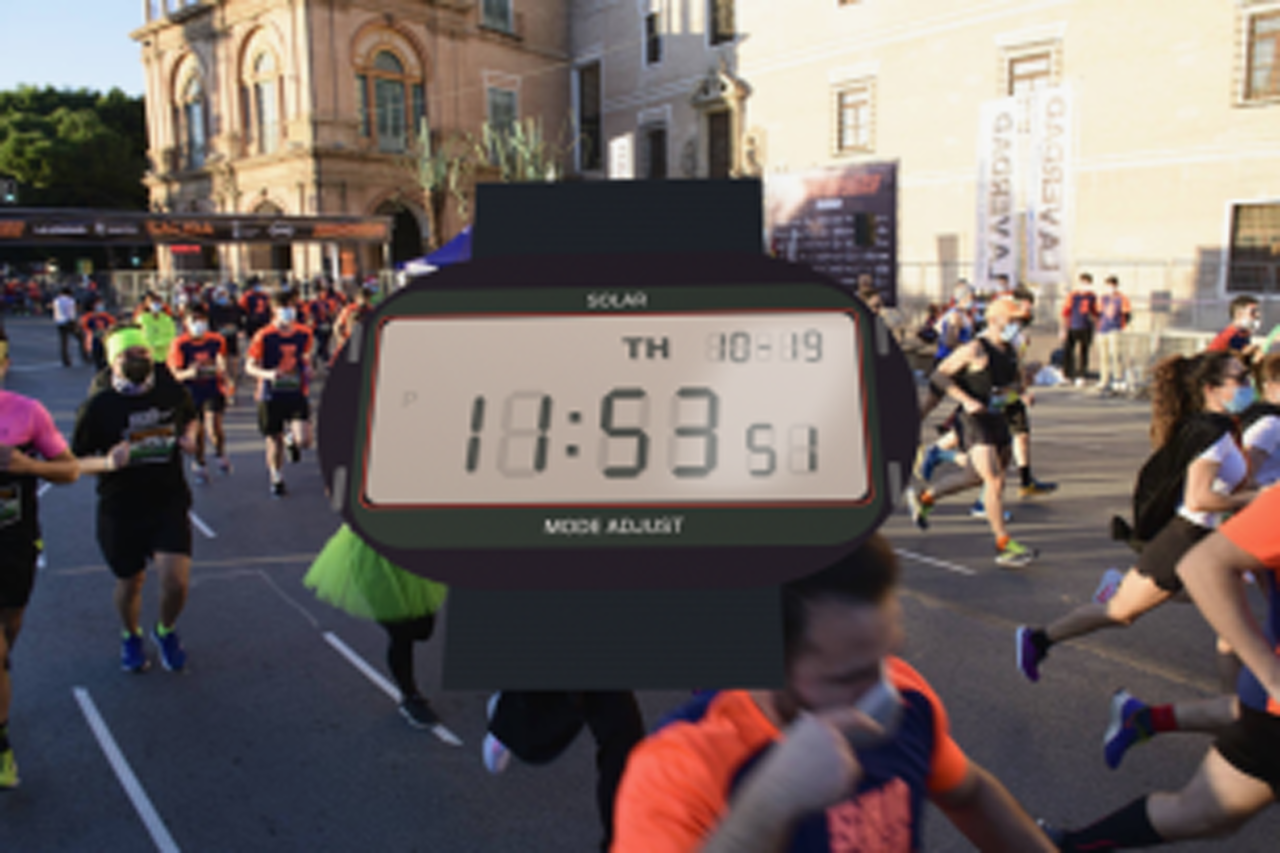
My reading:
11 h 53 min 51 s
